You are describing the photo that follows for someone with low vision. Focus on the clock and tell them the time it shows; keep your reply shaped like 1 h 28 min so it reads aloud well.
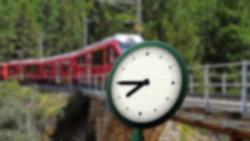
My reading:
7 h 45 min
